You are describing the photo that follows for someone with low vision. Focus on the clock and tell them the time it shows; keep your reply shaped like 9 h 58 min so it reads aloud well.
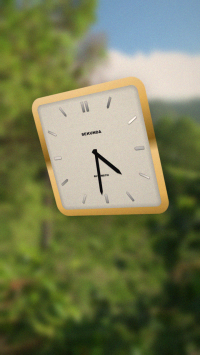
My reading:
4 h 31 min
